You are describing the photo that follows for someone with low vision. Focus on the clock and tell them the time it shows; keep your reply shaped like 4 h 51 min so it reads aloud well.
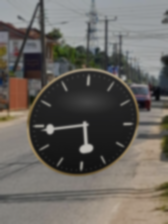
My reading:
5 h 44 min
